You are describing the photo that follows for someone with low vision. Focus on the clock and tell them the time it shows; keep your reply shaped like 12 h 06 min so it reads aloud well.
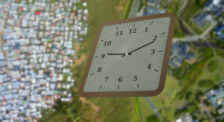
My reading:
9 h 11 min
